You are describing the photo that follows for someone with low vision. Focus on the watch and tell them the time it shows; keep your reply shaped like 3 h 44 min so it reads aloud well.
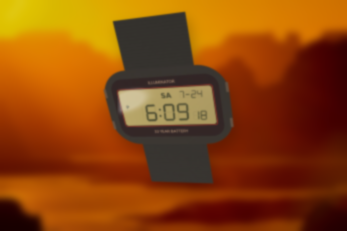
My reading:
6 h 09 min
